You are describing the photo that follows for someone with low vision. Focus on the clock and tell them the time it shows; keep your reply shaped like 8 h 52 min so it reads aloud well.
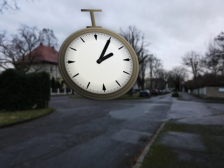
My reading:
2 h 05 min
